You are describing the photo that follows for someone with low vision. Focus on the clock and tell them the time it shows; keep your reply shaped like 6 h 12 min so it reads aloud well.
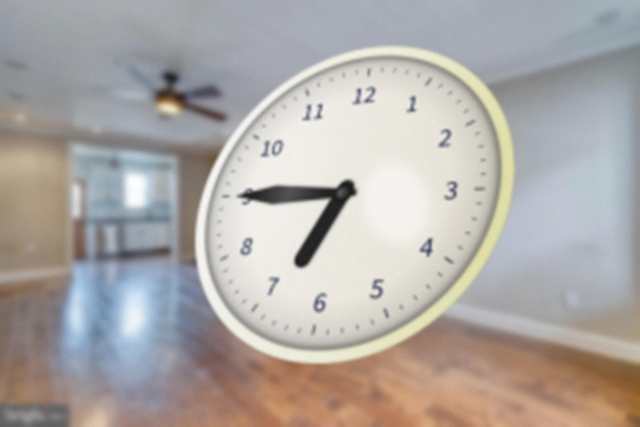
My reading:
6 h 45 min
